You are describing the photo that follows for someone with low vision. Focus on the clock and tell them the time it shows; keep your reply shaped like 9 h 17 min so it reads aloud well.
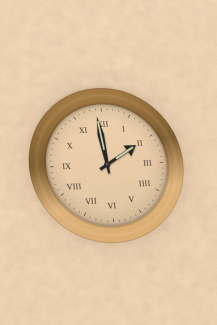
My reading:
1 h 59 min
